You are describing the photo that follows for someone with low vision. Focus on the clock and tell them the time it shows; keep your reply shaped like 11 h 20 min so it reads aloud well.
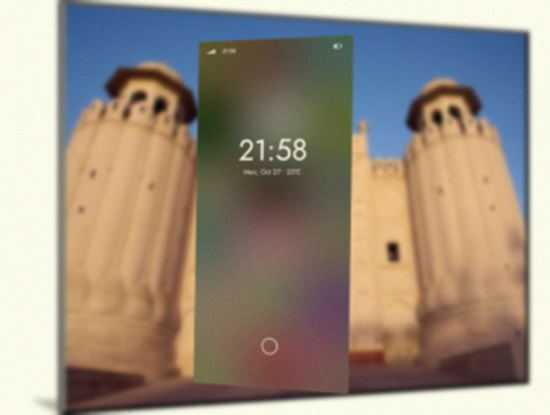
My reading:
21 h 58 min
